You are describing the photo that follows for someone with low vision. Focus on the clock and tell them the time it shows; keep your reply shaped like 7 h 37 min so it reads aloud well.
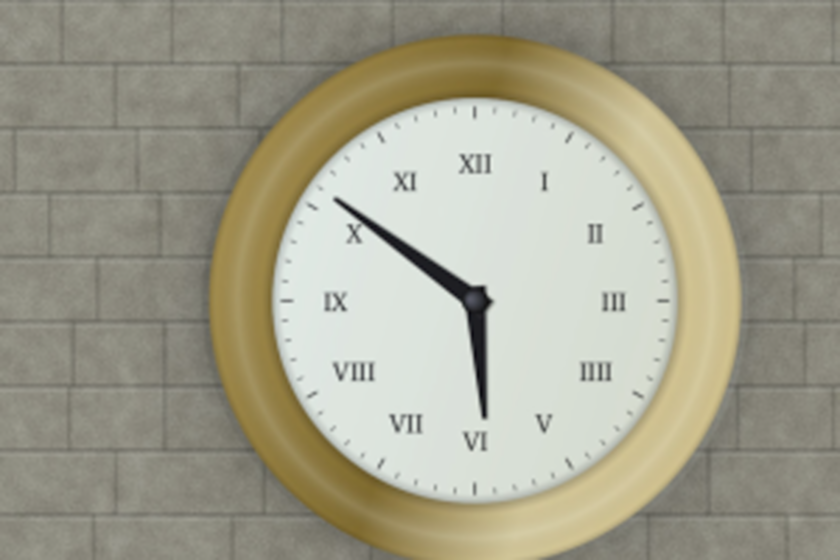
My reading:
5 h 51 min
